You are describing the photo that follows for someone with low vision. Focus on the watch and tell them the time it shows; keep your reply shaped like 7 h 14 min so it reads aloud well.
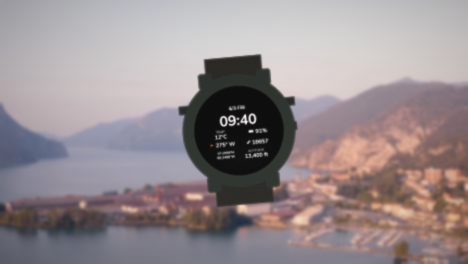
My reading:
9 h 40 min
